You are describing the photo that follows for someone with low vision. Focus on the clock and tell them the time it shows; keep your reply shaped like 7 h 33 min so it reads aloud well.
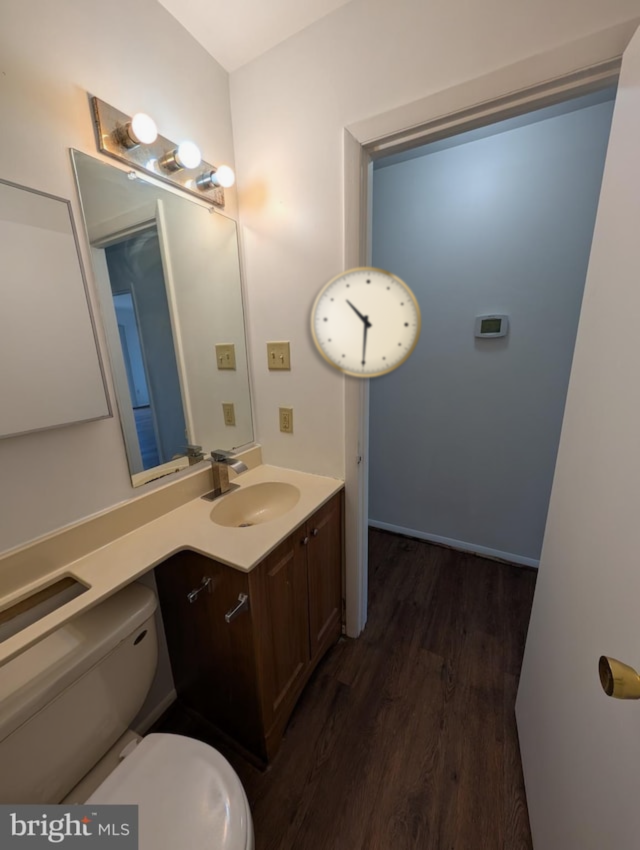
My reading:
10 h 30 min
